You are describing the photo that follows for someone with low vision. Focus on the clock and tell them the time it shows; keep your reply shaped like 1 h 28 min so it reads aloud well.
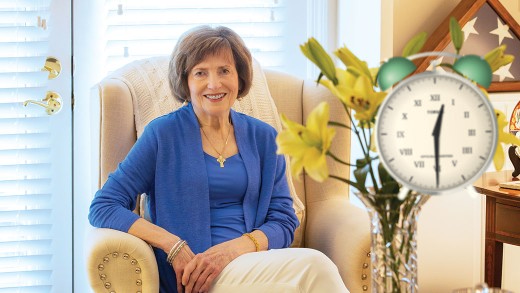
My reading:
12 h 30 min
